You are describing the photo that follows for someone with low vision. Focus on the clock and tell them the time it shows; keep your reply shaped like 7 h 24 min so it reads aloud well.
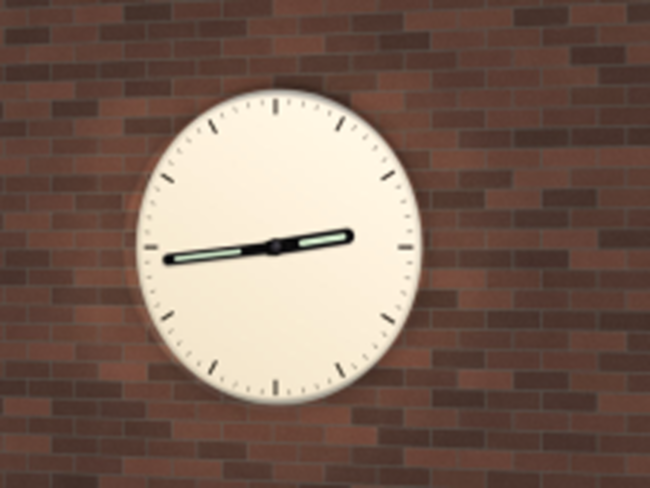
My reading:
2 h 44 min
